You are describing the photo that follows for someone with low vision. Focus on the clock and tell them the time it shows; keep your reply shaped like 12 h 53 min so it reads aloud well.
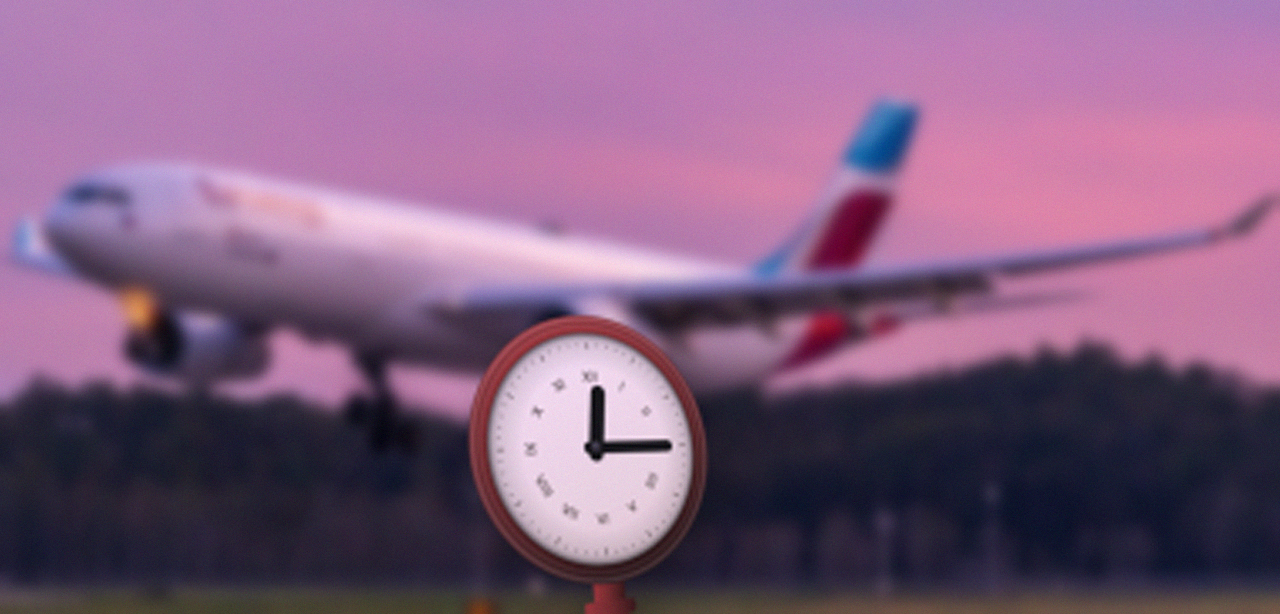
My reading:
12 h 15 min
